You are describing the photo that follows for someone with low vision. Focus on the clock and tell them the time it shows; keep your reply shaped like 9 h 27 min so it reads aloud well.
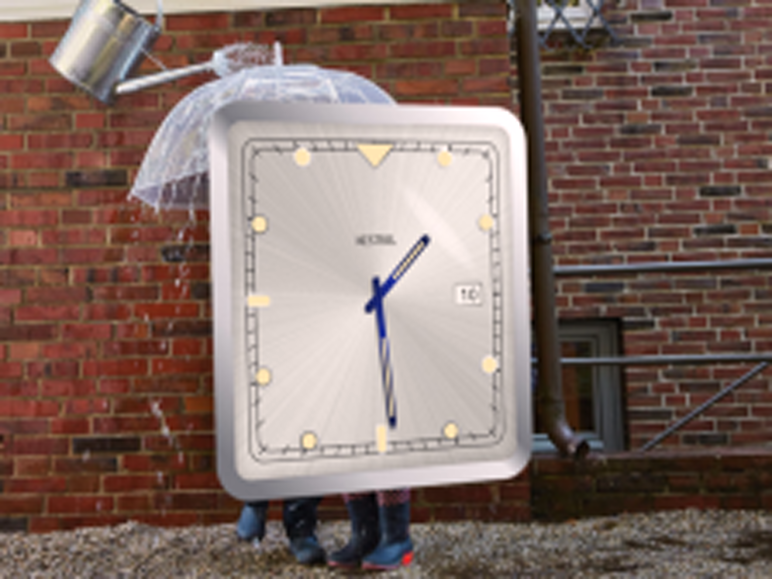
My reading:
1 h 29 min
